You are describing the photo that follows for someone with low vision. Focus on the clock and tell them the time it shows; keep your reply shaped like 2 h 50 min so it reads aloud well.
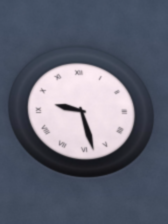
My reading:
9 h 28 min
